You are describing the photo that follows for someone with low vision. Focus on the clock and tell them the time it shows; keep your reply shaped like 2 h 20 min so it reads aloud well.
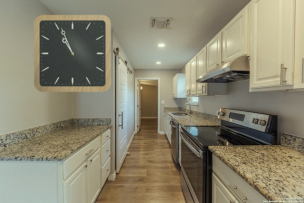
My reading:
10 h 56 min
